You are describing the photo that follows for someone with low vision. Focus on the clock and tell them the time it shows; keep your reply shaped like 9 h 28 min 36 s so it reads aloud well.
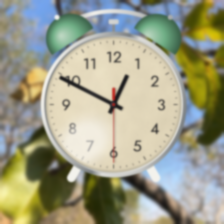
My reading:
12 h 49 min 30 s
